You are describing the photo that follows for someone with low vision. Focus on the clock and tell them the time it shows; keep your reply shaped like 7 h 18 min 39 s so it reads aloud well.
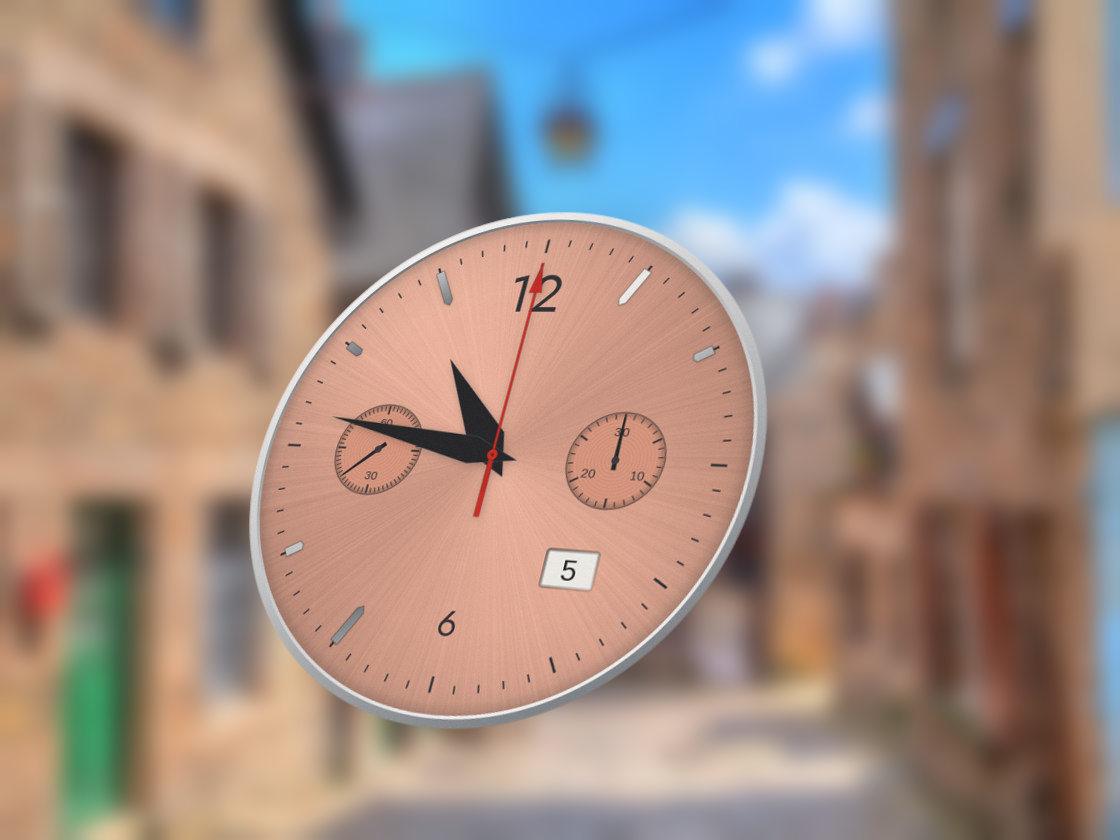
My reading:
10 h 46 min 38 s
